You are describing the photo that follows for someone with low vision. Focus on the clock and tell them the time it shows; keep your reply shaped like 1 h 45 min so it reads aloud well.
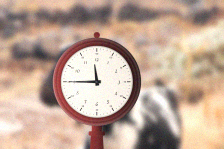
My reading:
11 h 45 min
